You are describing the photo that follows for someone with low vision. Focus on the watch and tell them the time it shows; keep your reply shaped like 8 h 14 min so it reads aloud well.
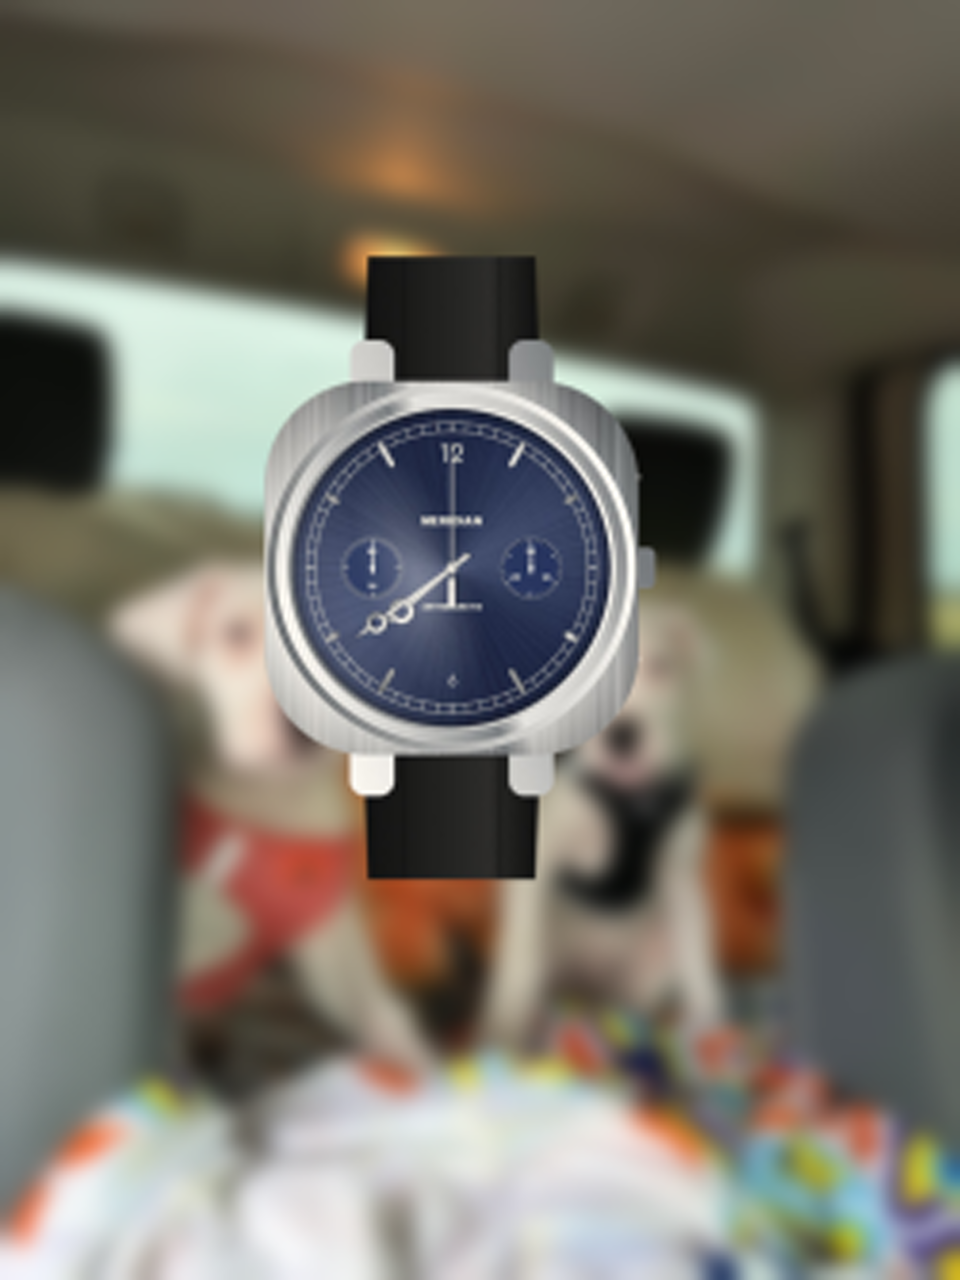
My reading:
7 h 39 min
